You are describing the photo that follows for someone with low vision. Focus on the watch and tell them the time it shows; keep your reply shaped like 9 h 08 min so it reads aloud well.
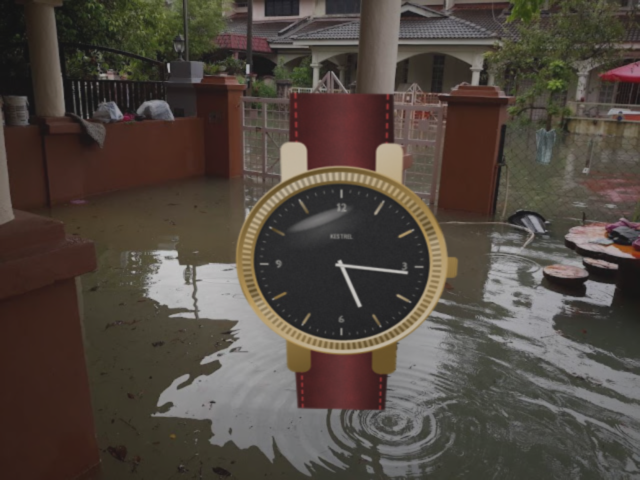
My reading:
5 h 16 min
